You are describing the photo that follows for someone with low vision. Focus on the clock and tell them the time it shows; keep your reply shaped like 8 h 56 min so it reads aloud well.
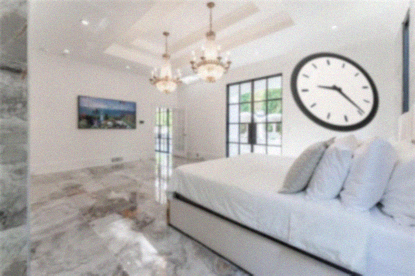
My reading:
9 h 24 min
